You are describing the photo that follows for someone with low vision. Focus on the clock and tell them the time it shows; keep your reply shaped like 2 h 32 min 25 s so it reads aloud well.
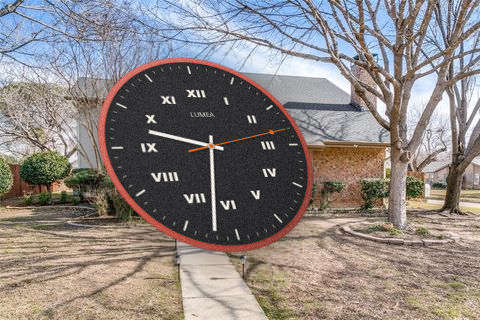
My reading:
9 h 32 min 13 s
